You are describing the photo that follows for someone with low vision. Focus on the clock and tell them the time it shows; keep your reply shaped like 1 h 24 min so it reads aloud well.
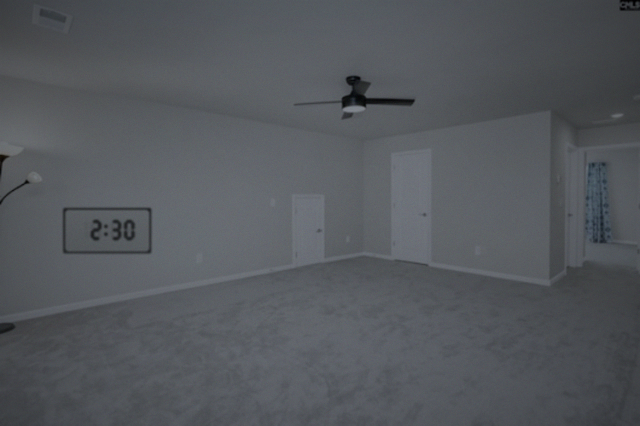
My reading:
2 h 30 min
